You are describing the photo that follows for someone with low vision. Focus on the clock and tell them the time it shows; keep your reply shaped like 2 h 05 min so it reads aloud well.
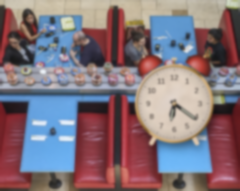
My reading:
6 h 21 min
